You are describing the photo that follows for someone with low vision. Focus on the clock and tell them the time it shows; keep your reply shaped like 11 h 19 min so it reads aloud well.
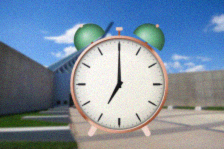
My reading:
7 h 00 min
